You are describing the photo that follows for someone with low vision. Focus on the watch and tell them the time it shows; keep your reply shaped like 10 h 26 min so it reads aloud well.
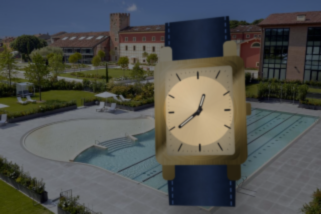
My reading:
12 h 39 min
